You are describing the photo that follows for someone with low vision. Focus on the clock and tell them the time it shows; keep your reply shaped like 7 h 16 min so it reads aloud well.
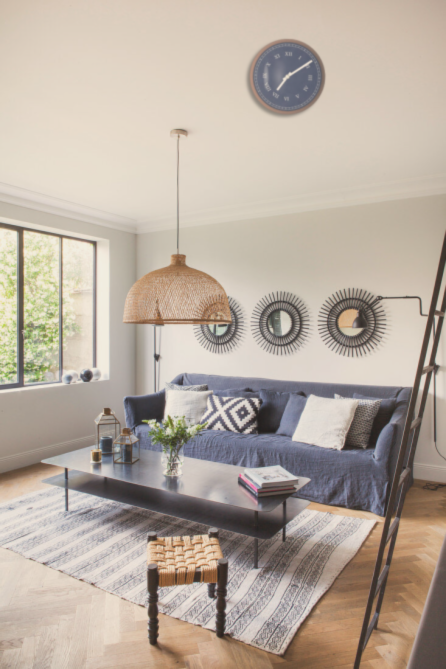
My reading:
7 h 09 min
